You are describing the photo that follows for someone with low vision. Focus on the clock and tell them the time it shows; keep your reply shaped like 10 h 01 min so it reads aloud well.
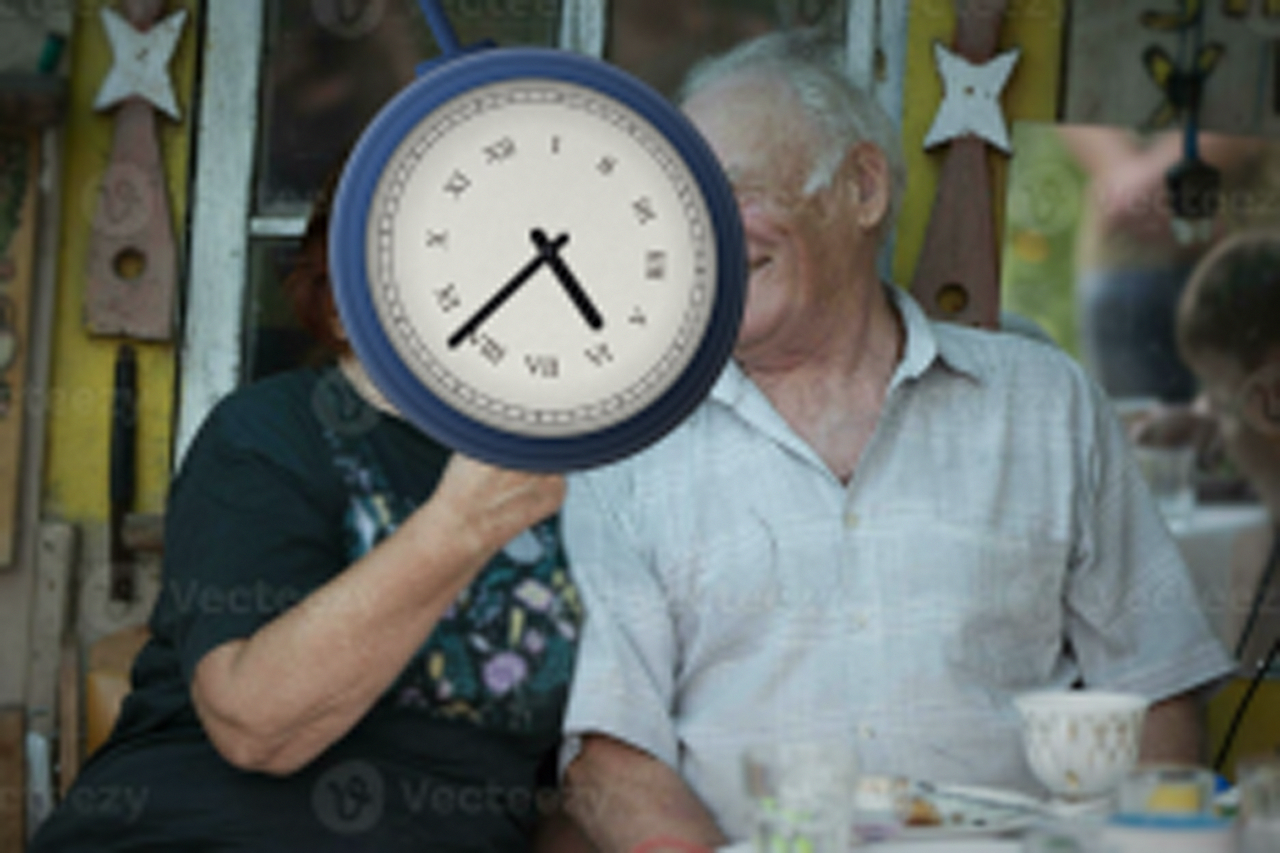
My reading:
5 h 42 min
